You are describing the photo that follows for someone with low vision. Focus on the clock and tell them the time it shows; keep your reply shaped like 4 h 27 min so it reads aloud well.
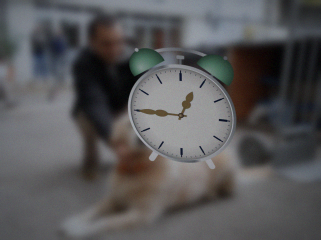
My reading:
12 h 45 min
